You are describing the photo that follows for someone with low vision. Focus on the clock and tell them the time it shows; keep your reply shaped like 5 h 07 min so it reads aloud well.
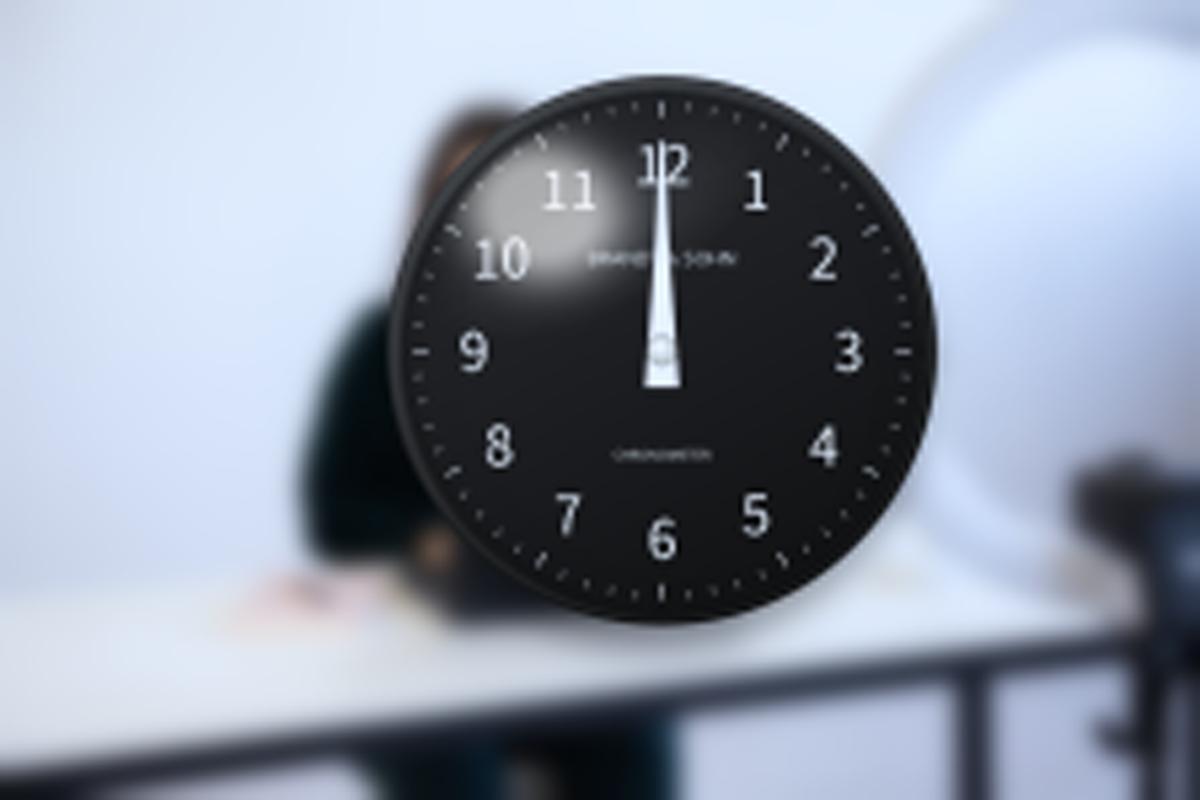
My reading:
12 h 00 min
